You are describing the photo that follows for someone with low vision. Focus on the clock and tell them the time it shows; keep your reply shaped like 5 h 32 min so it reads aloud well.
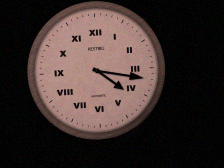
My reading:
4 h 17 min
